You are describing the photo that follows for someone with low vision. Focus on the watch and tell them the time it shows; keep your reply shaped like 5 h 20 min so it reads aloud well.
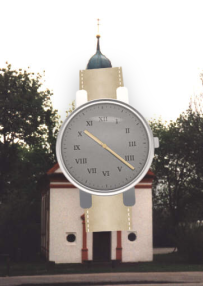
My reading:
10 h 22 min
